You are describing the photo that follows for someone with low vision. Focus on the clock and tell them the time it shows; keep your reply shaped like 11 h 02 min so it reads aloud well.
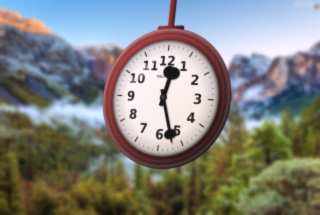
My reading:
12 h 27 min
